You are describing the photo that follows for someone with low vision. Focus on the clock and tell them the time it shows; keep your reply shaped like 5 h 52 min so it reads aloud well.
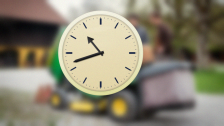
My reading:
10 h 42 min
